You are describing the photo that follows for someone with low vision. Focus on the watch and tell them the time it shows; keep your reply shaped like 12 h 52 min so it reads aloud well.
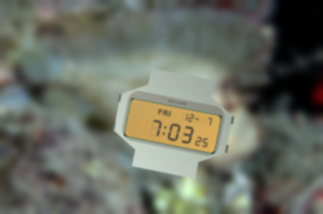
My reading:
7 h 03 min
